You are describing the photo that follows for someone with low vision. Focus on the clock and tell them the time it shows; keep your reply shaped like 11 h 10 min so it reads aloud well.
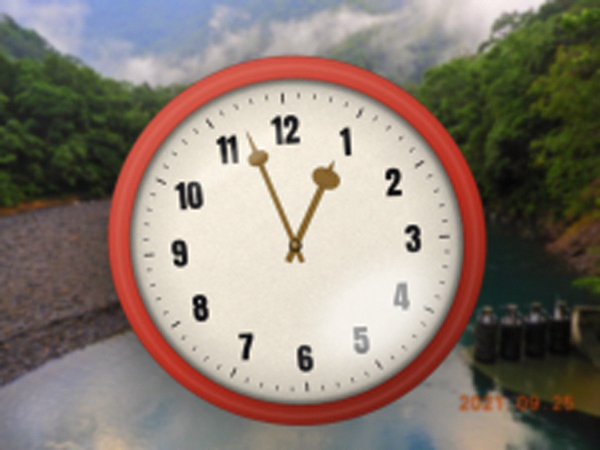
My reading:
12 h 57 min
